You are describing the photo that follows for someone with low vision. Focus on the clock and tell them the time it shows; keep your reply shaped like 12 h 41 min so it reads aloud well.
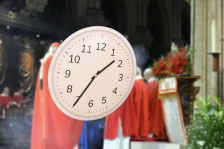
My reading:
1 h 35 min
